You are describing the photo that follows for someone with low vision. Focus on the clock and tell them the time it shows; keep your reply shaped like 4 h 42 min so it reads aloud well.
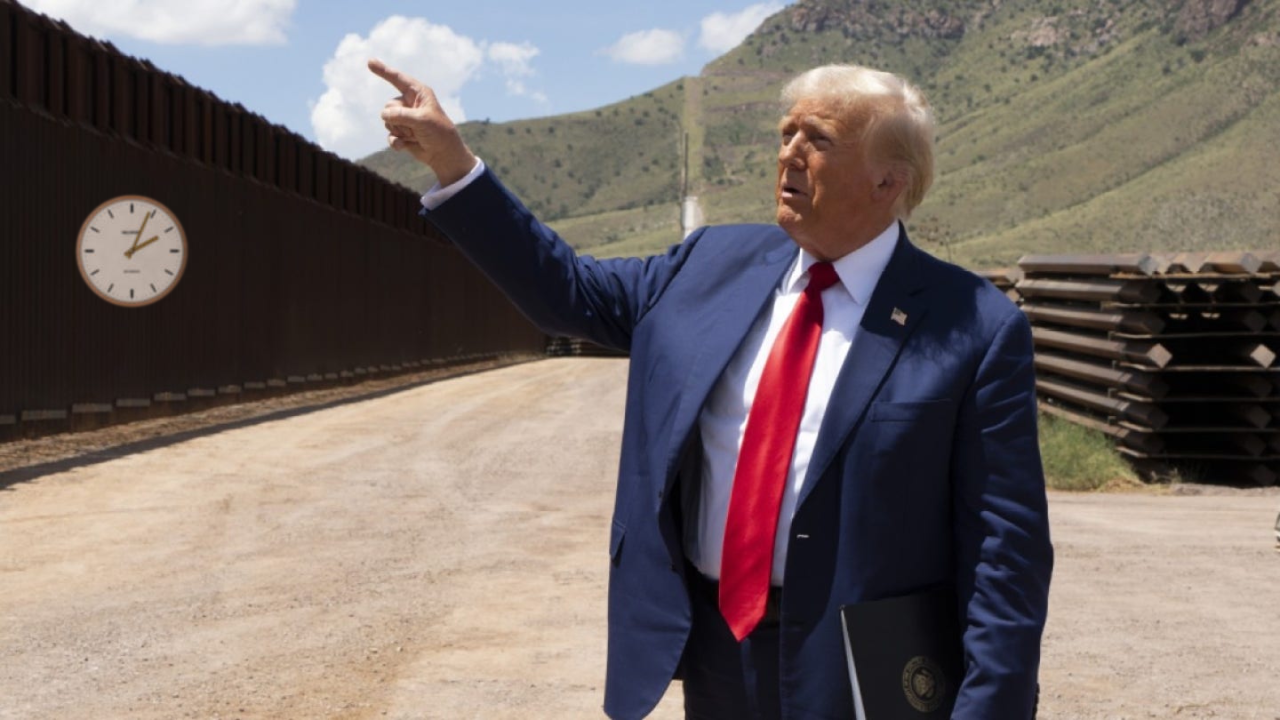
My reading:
2 h 04 min
